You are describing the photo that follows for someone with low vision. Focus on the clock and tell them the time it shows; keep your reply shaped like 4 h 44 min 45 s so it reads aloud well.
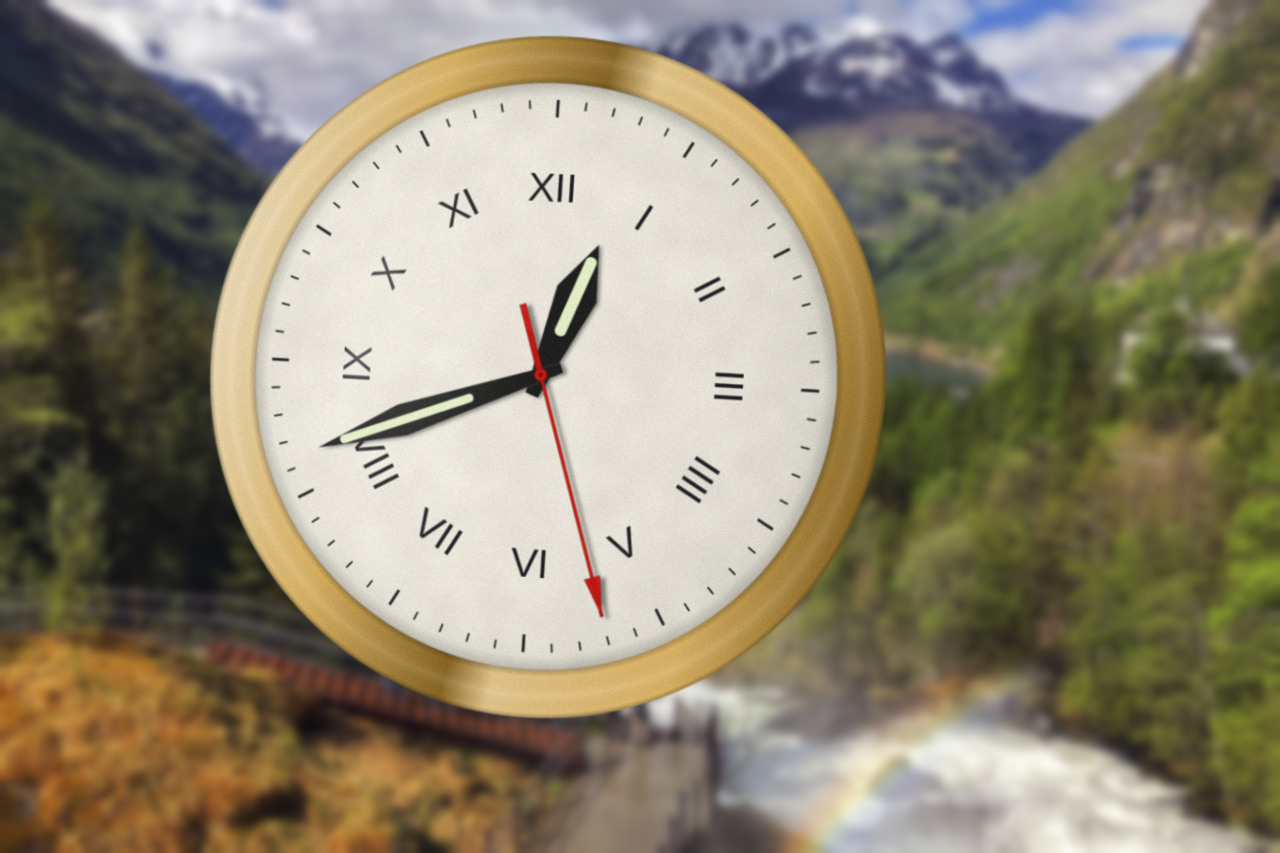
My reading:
12 h 41 min 27 s
